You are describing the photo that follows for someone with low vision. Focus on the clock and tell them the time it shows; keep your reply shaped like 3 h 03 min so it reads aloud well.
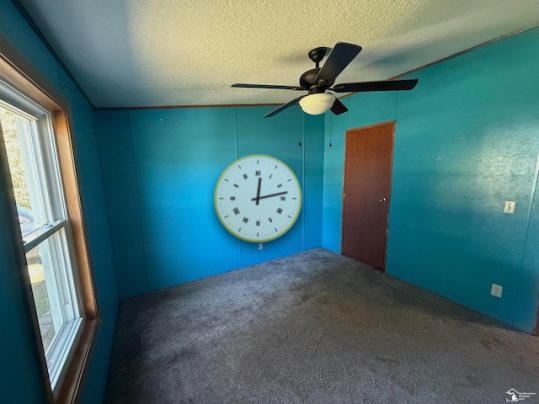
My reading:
12 h 13 min
